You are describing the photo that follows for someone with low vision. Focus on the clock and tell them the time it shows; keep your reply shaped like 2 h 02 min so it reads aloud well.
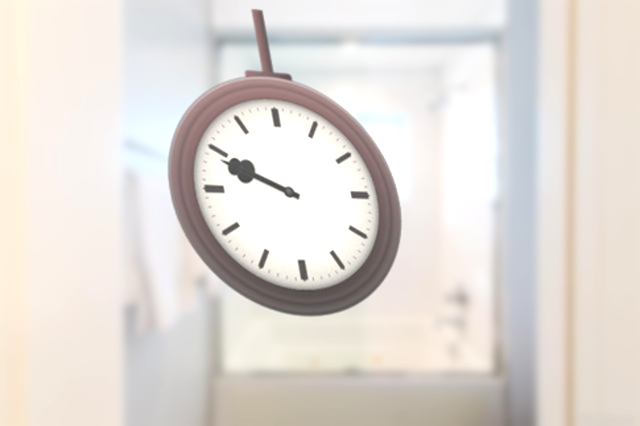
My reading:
9 h 49 min
